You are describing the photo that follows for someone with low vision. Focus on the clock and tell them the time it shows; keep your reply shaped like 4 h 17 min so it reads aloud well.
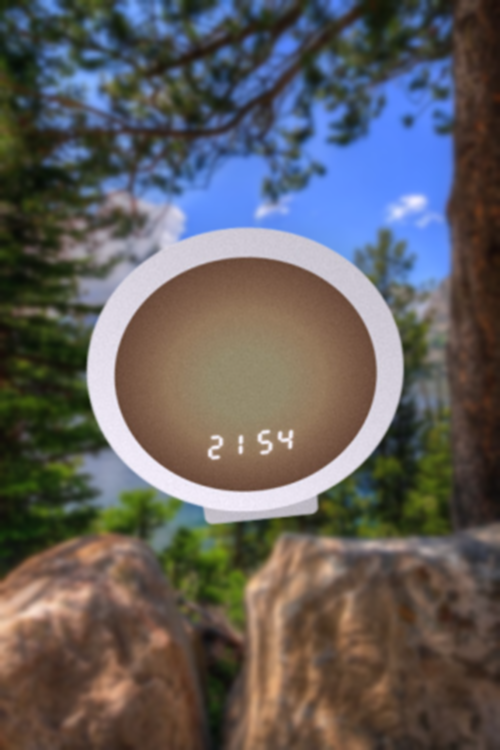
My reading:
21 h 54 min
